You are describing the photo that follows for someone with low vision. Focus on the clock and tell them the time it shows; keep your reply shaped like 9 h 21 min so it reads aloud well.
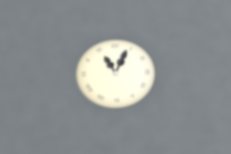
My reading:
11 h 04 min
